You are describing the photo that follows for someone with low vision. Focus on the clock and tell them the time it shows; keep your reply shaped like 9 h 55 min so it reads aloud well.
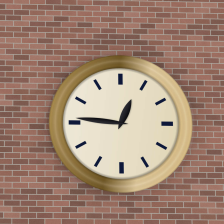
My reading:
12 h 46 min
